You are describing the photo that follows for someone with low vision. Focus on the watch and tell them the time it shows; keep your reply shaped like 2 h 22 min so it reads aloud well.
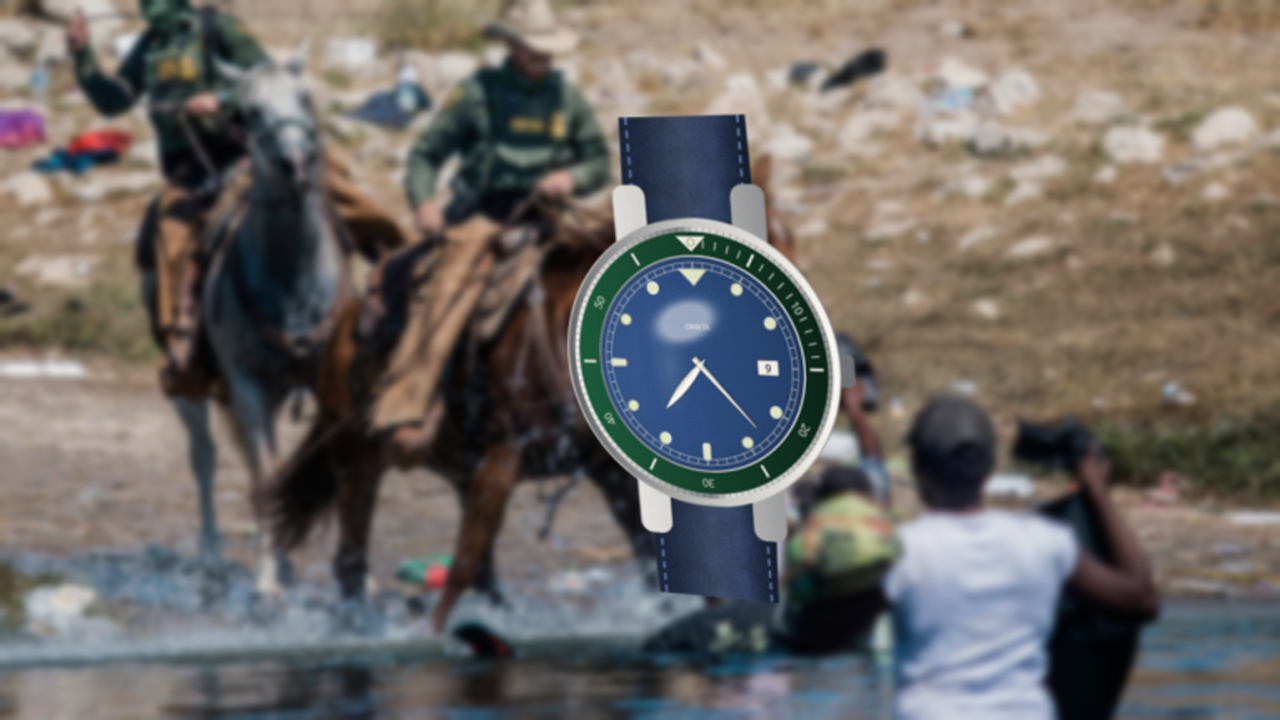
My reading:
7 h 23 min
